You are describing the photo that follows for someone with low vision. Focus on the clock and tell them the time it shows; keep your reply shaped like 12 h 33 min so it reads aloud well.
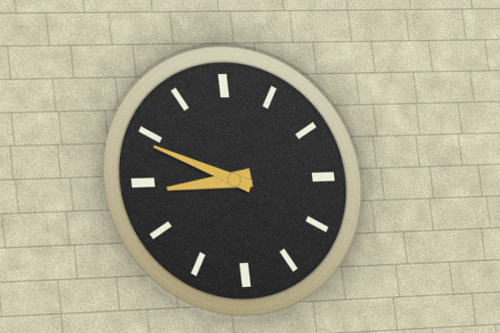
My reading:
8 h 49 min
